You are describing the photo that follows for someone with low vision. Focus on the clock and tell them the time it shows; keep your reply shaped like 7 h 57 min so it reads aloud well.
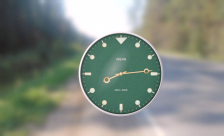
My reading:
8 h 14 min
